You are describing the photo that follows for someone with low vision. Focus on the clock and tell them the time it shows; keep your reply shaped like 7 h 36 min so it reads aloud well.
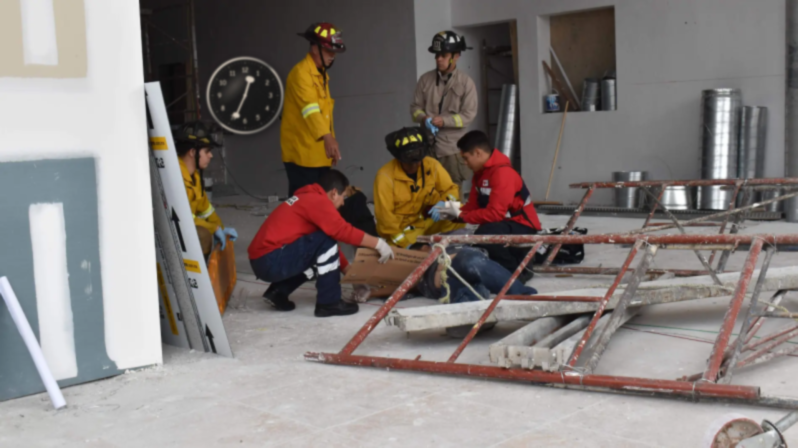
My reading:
12 h 34 min
